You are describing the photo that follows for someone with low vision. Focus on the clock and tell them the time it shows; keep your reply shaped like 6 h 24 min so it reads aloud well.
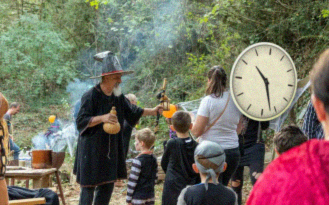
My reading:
10 h 27 min
